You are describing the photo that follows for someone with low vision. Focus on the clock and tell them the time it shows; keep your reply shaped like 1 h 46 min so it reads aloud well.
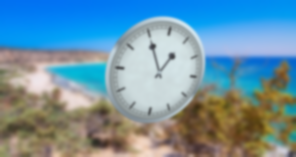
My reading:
12 h 55 min
